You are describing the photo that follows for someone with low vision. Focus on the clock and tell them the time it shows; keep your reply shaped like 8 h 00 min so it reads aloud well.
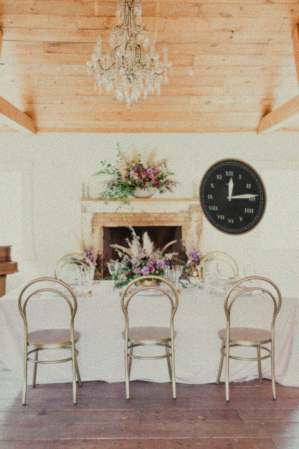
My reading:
12 h 14 min
